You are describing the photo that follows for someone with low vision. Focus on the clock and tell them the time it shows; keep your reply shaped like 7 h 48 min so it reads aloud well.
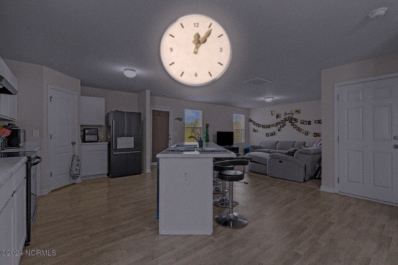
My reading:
12 h 06 min
